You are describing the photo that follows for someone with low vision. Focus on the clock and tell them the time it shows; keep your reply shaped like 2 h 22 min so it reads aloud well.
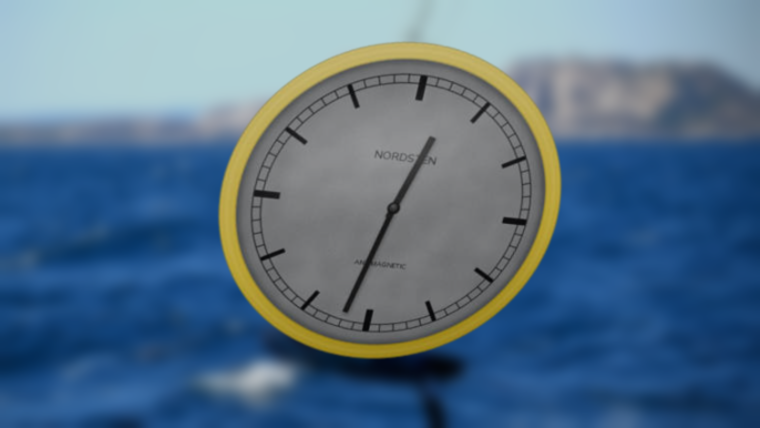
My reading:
12 h 32 min
